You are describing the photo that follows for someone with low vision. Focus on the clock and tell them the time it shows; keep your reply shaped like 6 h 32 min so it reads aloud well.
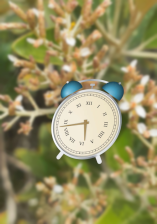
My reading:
5 h 43 min
